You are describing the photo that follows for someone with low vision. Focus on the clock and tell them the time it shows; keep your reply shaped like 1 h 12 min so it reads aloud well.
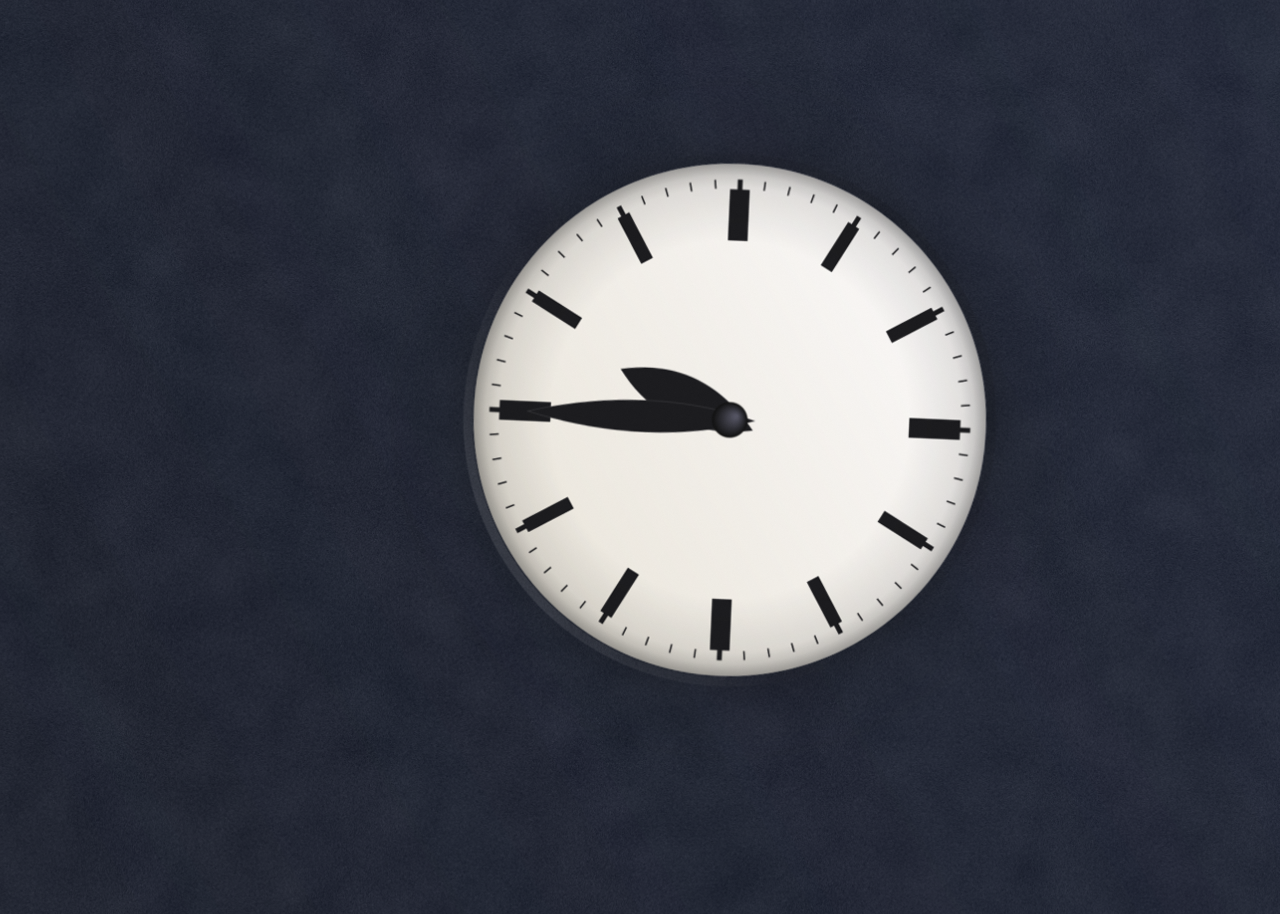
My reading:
9 h 45 min
